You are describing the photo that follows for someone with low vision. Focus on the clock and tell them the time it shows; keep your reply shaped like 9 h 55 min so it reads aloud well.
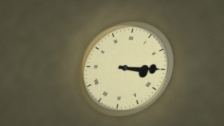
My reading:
3 h 15 min
